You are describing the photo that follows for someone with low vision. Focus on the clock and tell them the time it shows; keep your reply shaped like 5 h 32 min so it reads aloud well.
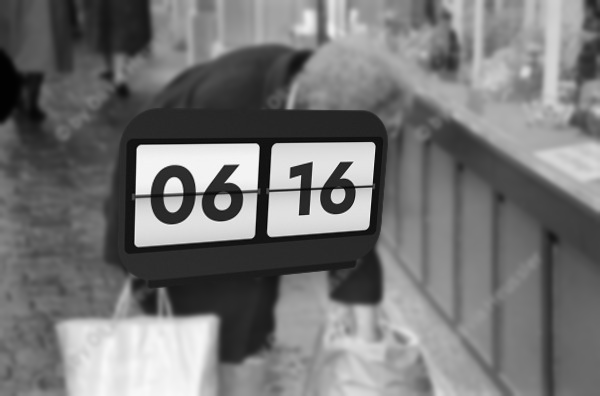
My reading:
6 h 16 min
